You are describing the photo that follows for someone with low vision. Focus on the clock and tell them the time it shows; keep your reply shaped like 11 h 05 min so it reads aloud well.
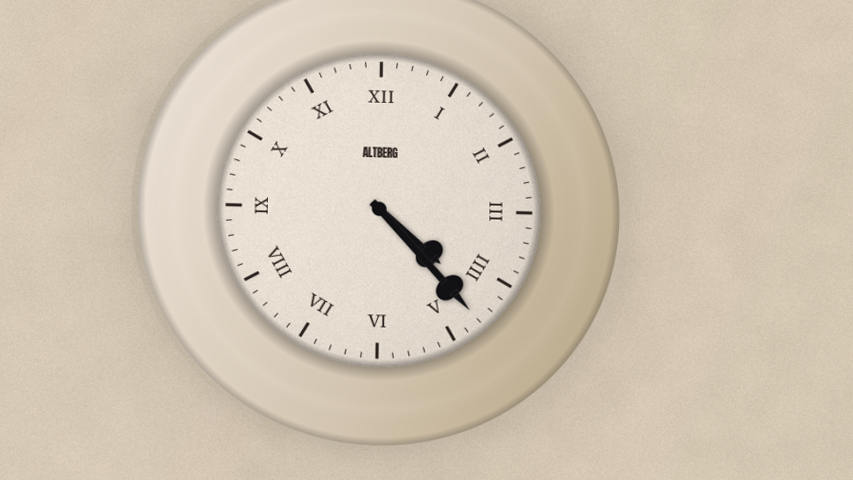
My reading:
4 h 23 min
